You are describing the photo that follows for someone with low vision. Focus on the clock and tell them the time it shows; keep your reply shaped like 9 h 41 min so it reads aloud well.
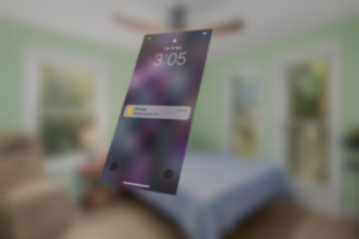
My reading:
3 h 05 min
